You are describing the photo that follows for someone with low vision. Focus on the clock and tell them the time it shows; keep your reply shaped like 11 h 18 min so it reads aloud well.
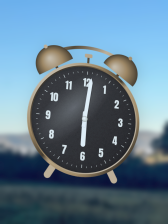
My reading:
6 h 01 min
